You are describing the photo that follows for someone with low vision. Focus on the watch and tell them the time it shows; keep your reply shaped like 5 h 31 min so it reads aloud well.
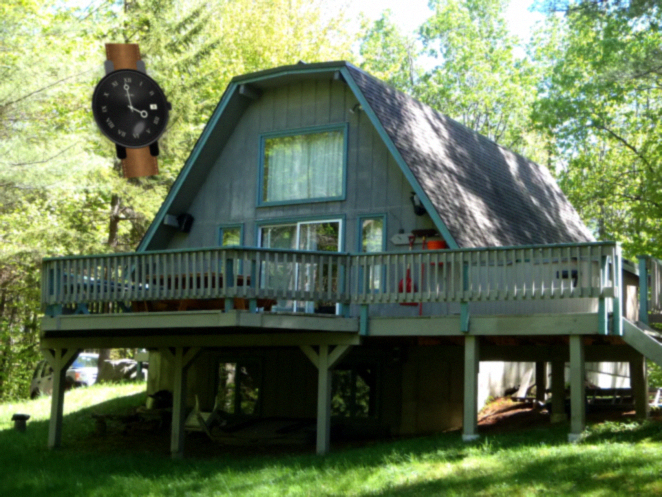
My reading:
3 h 59 min
